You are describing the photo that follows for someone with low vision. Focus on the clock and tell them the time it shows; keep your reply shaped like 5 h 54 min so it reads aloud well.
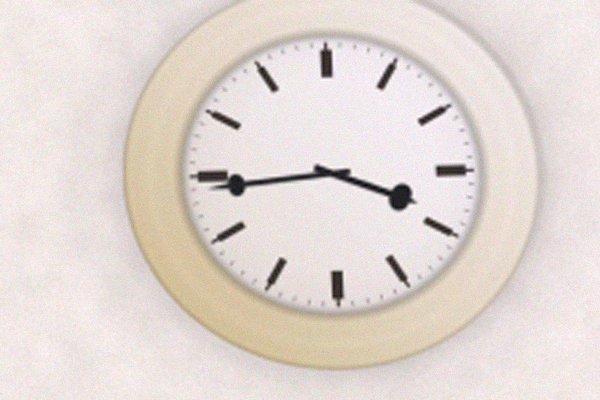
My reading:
3 h 44 min
